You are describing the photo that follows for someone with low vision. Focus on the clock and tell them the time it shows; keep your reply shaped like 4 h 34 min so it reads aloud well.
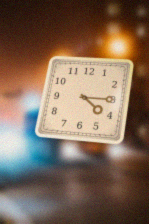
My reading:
4 h 15 min
